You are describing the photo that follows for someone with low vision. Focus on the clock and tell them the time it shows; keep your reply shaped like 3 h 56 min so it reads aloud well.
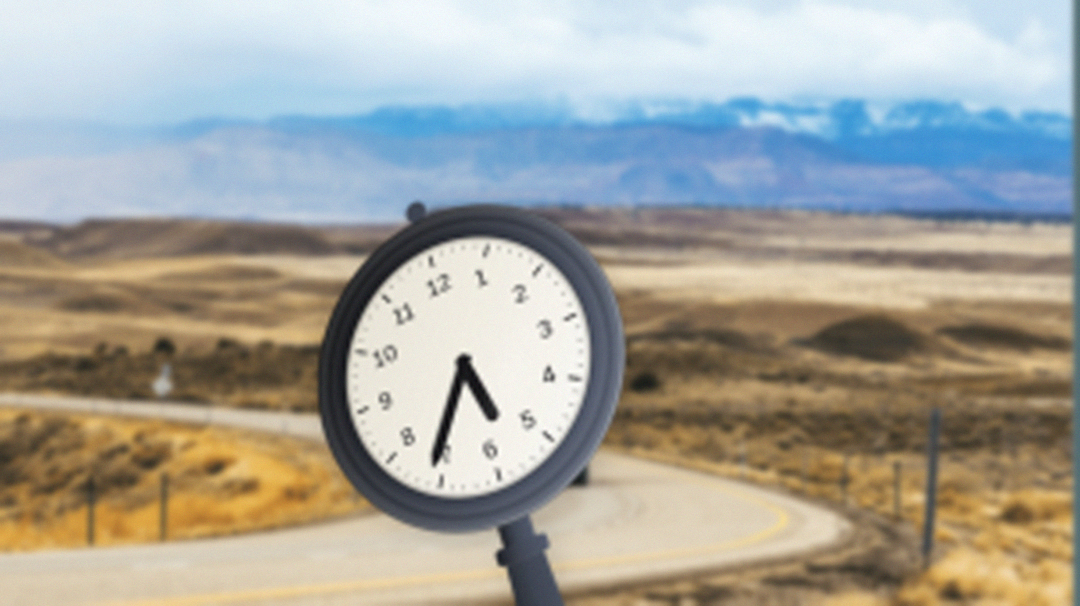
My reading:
5 h 36 min
